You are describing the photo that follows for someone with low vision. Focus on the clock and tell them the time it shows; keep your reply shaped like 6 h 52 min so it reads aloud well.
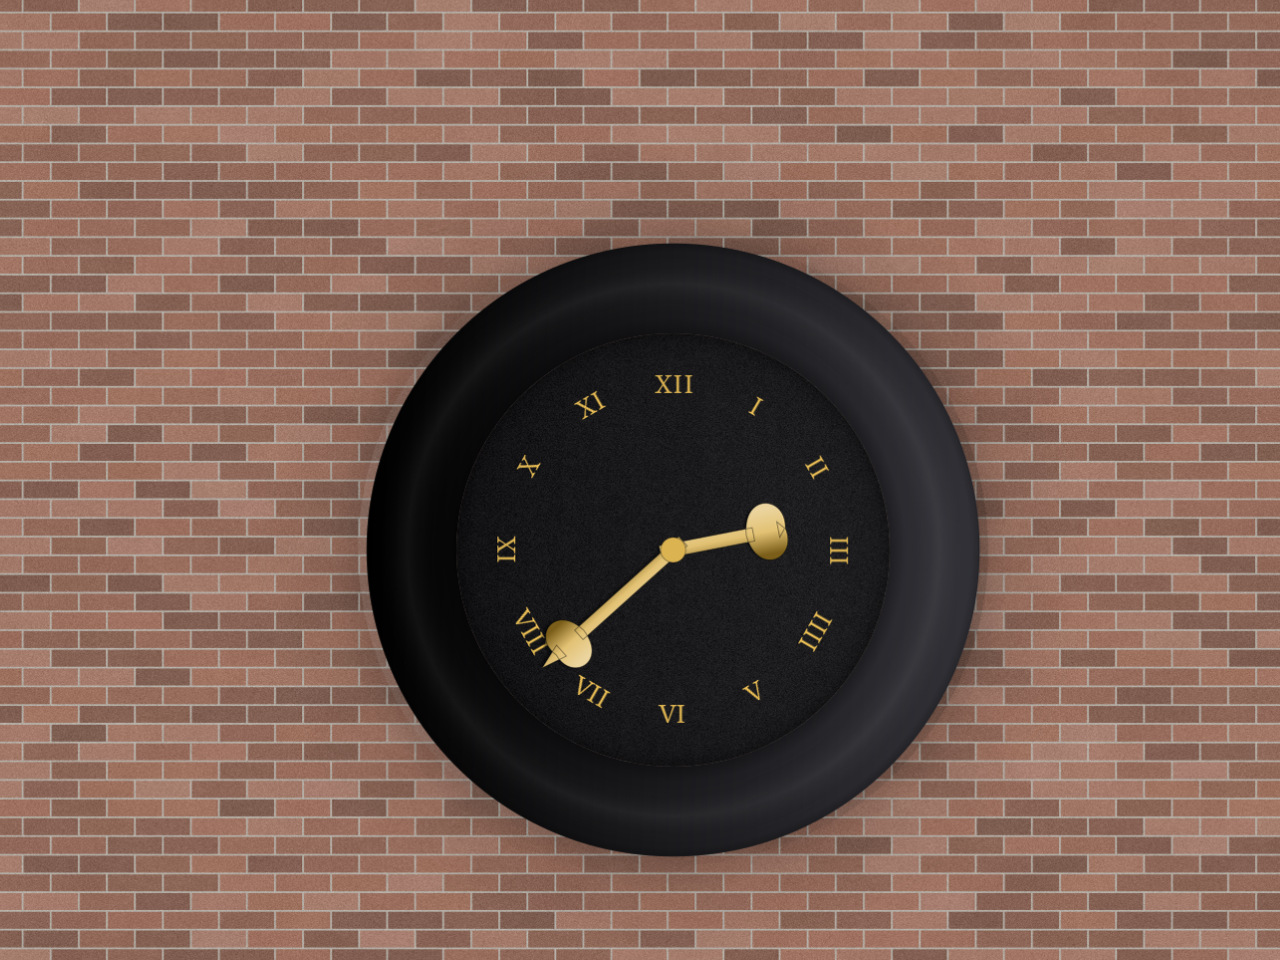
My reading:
2 h 38 min
